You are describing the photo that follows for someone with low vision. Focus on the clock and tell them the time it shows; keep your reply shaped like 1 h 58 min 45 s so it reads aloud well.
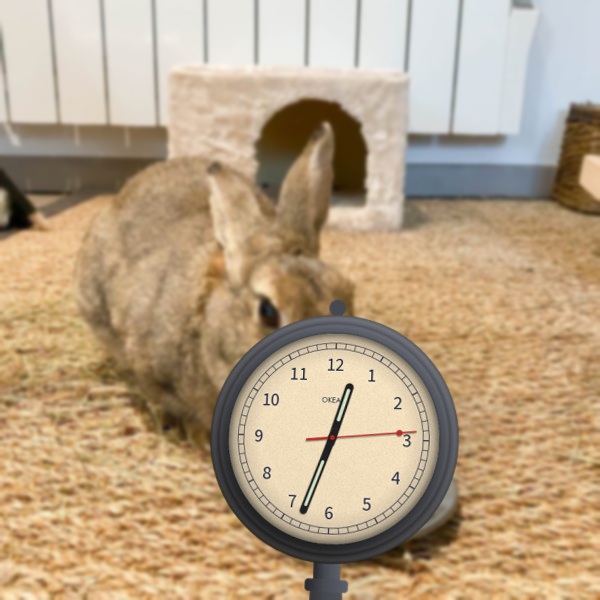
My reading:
12 h 33 min 14 s
